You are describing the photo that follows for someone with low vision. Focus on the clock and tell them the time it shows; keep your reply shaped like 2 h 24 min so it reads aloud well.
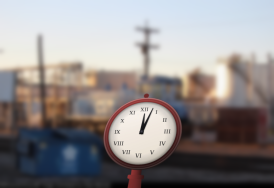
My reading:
12 h 03 min
